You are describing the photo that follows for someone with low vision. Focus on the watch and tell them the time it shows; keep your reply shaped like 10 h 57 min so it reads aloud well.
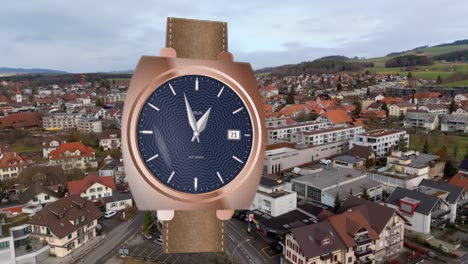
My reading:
12 h 57 min
